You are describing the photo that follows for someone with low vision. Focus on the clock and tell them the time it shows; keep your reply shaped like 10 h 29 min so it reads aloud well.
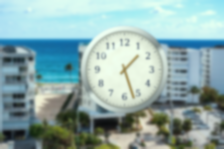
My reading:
1 h 27 min
